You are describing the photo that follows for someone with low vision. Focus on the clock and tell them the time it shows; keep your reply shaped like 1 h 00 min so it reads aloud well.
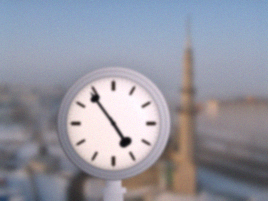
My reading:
4 h 54 min
